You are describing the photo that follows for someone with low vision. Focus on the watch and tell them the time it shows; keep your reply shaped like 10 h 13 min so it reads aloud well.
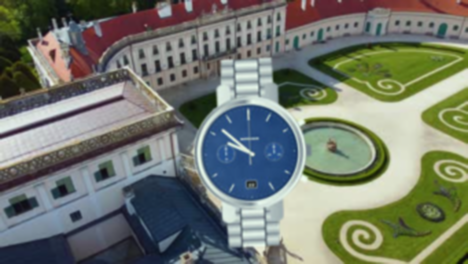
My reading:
9 h 52 min
